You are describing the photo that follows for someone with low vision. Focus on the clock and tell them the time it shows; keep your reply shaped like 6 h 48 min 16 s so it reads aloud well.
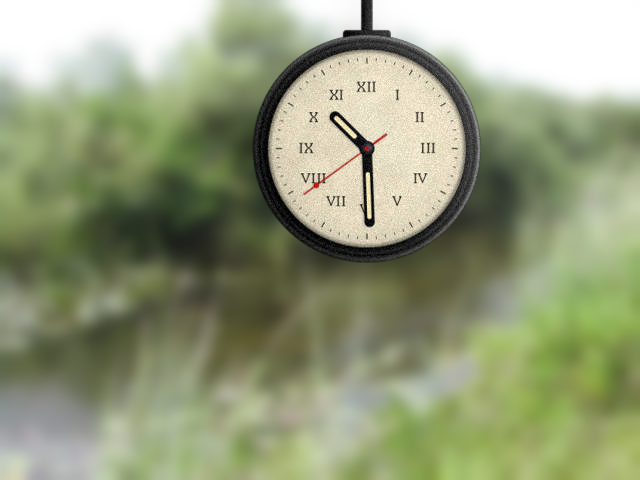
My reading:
10 h 29 min 39 s
